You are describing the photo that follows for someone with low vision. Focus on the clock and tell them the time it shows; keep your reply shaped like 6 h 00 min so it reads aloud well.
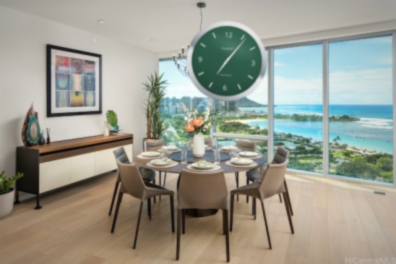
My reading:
7 h 06 min
